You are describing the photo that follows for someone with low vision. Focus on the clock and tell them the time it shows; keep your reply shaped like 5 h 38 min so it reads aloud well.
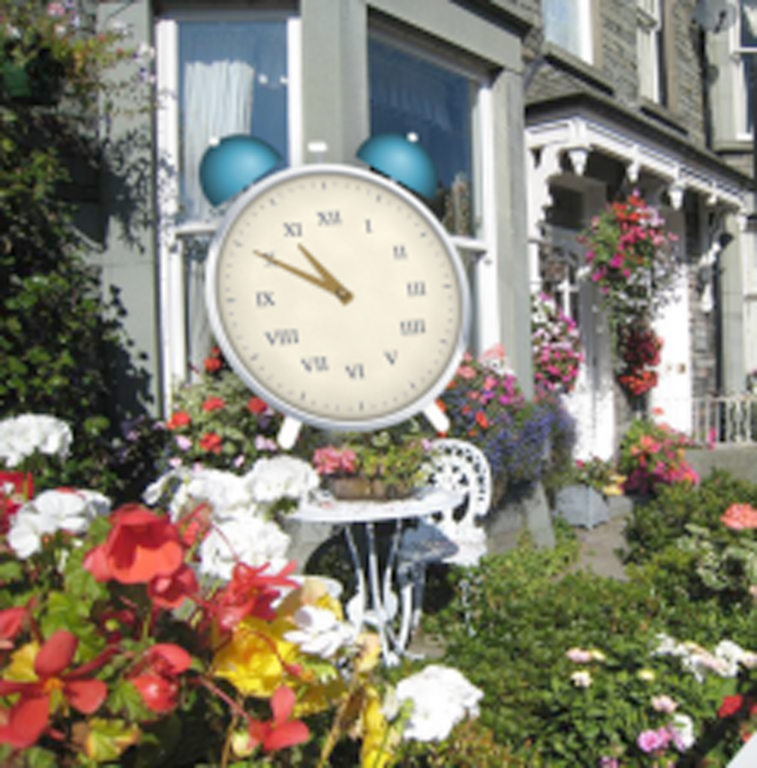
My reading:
10 h 50 min
